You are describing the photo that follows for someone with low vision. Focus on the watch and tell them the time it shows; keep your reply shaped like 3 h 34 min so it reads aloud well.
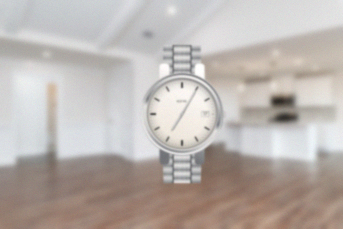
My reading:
7 h 05 min
